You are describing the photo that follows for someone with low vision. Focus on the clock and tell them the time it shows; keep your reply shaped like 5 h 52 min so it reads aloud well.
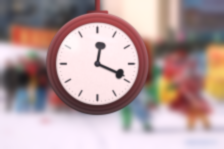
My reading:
12 h 19 min
